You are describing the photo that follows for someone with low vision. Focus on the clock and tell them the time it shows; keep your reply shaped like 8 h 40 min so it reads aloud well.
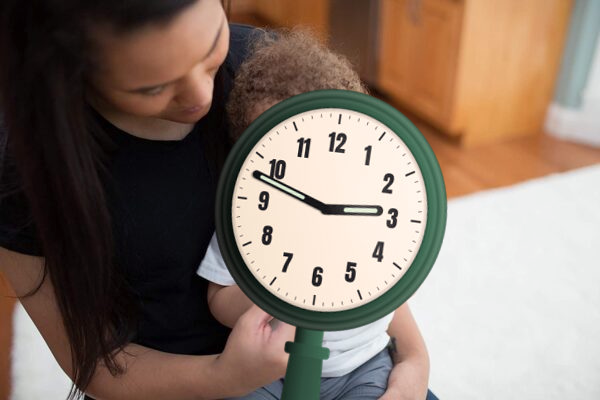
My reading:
2 h 48 min
